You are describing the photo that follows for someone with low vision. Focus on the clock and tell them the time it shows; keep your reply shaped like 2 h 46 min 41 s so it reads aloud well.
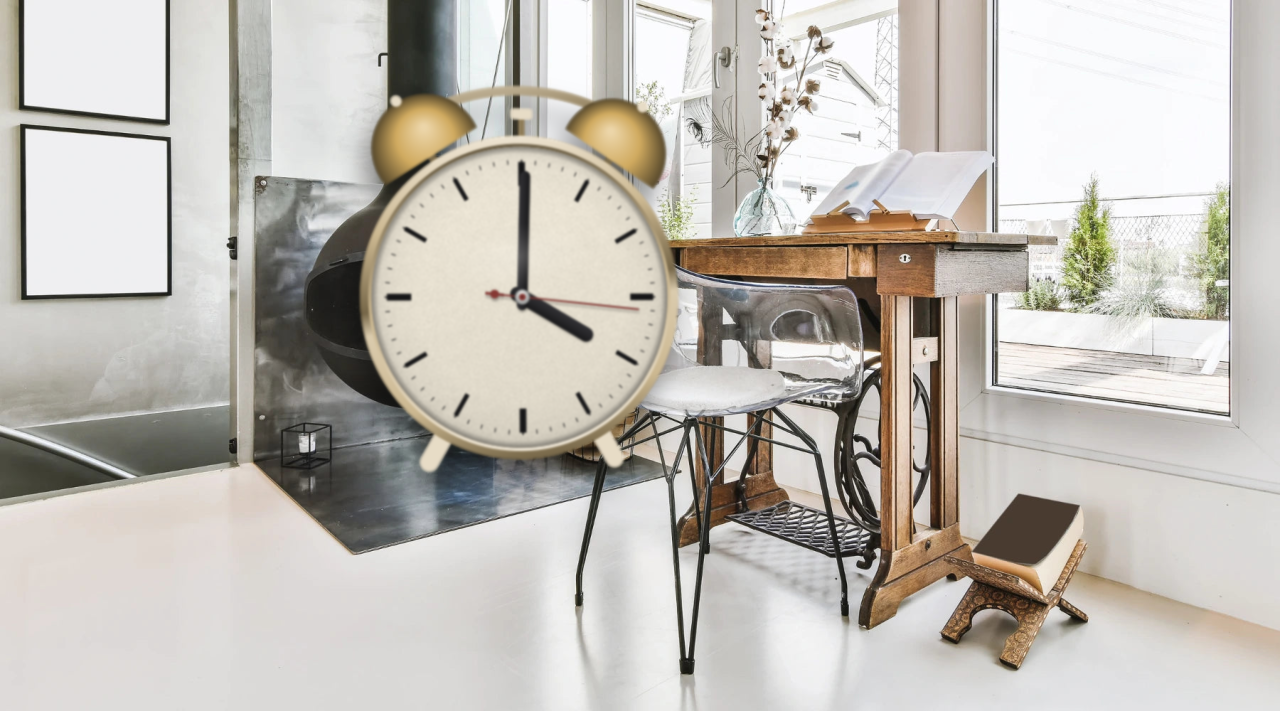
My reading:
4 h 00 min 16 s
